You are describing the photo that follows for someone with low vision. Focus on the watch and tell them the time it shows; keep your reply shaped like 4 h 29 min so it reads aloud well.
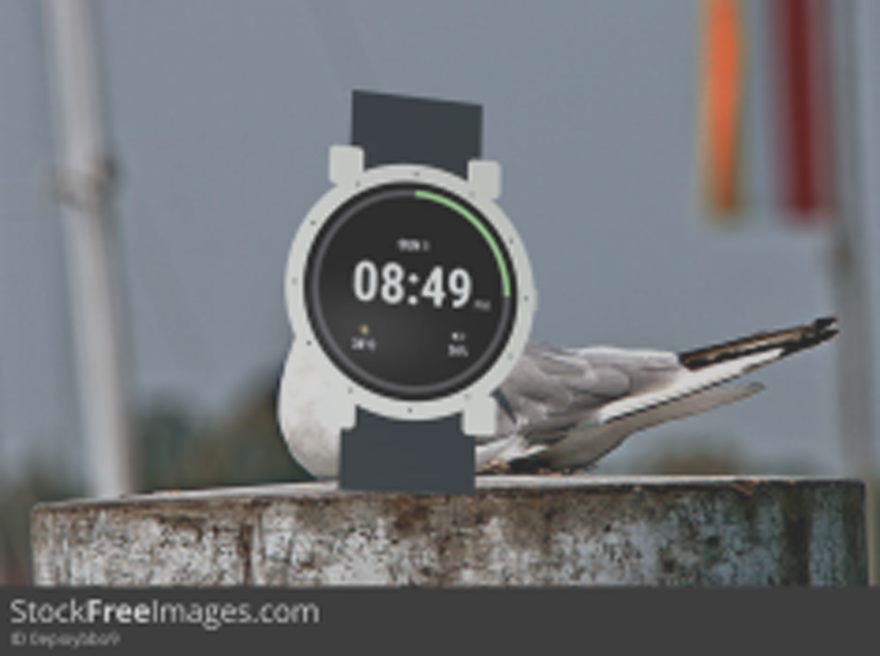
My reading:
8 h 49 min
